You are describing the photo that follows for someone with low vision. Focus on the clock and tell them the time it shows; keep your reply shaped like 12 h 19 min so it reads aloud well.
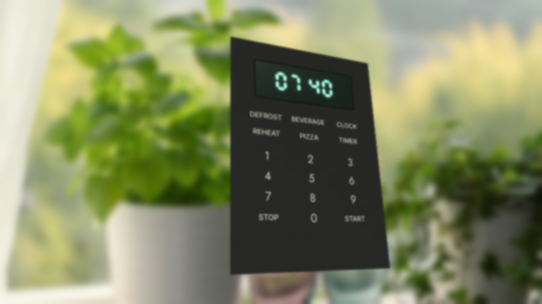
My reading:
7 h 40 min
